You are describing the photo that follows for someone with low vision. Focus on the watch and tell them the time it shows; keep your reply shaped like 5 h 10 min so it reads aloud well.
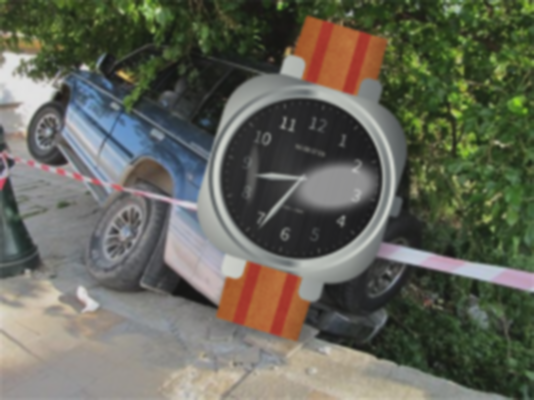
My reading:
8 h 34 min
